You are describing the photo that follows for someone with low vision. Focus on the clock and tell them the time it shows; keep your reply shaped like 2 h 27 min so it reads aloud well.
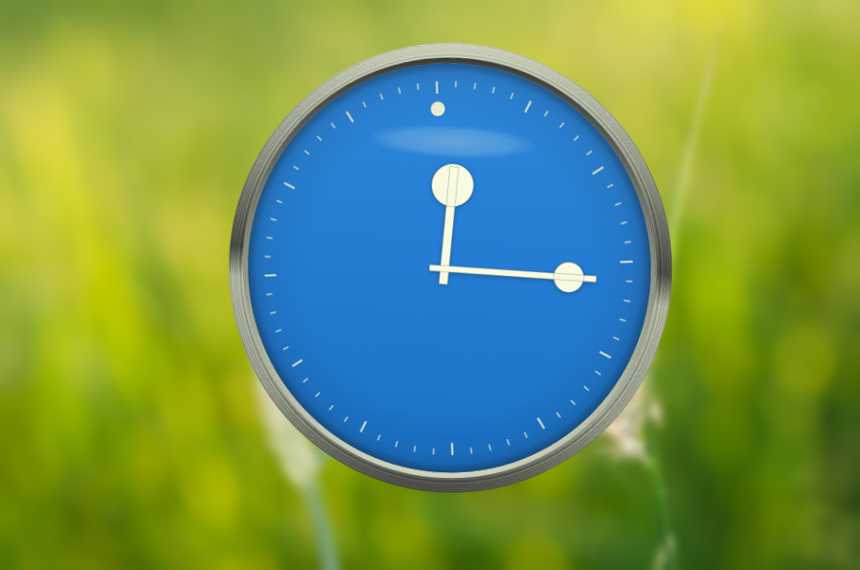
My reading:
12 h 16 min
